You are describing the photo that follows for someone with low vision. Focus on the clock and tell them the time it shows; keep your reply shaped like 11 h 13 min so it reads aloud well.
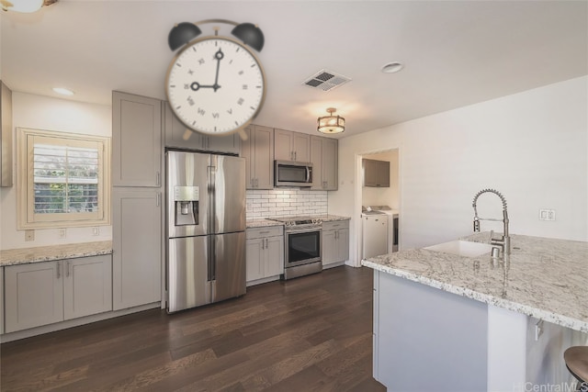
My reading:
9 h 01 min
